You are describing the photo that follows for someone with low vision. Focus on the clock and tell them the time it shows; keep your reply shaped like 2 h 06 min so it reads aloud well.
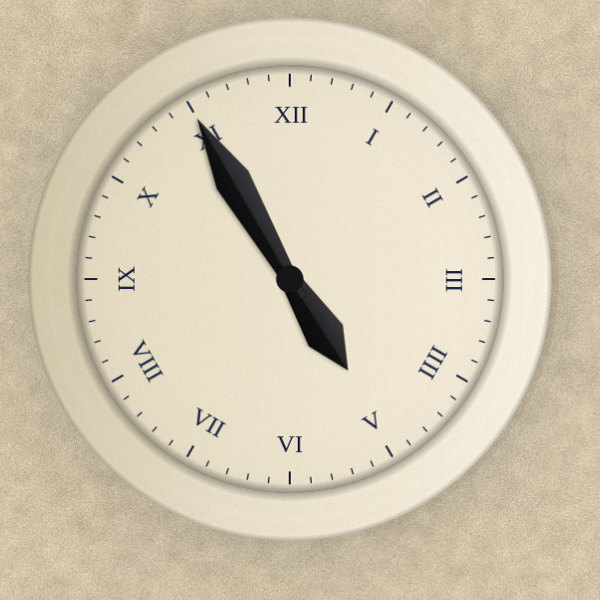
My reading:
4 h 55 min
